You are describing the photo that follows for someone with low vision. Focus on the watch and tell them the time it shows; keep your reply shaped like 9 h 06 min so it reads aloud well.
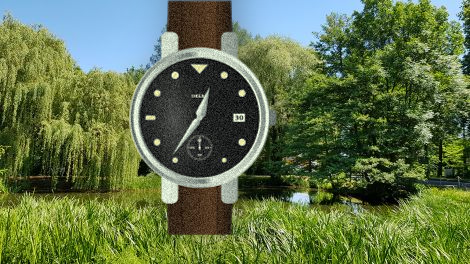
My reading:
12 h 36 min
